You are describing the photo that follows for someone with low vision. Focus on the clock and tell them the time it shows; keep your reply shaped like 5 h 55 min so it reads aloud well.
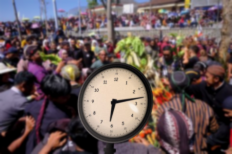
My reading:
6 h 13 min
